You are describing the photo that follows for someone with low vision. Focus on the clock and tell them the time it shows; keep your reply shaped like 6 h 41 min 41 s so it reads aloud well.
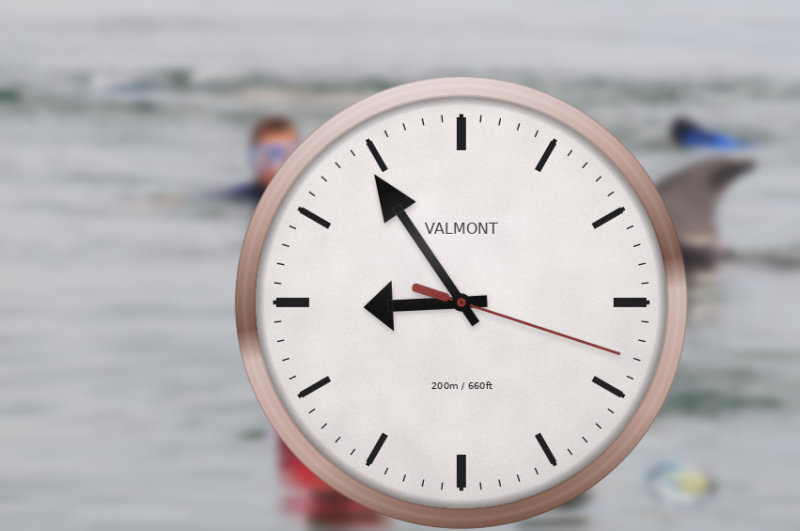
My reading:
8 h 54 min 18 s
